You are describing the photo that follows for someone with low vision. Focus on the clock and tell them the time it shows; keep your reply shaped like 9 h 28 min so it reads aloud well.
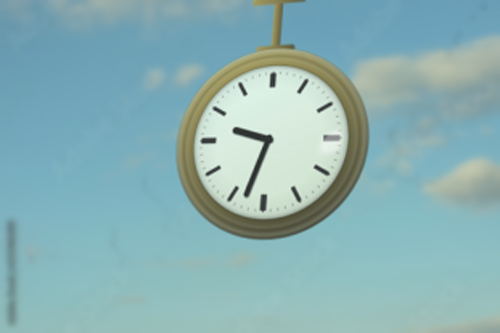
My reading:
9 h 33 min
